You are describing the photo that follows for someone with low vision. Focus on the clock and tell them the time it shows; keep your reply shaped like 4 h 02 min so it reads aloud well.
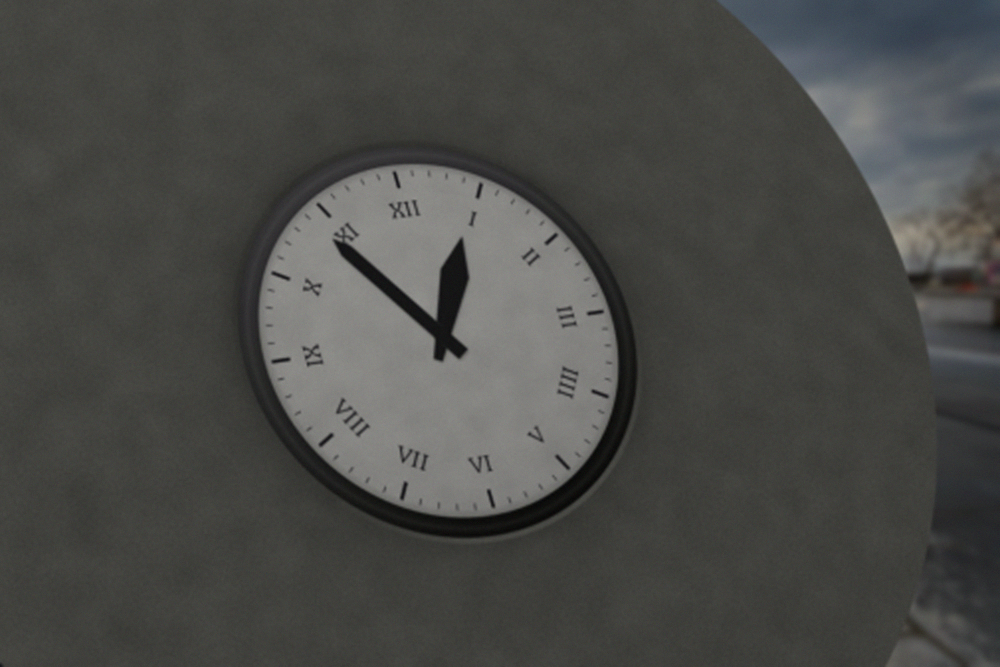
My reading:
12 h 54 min
